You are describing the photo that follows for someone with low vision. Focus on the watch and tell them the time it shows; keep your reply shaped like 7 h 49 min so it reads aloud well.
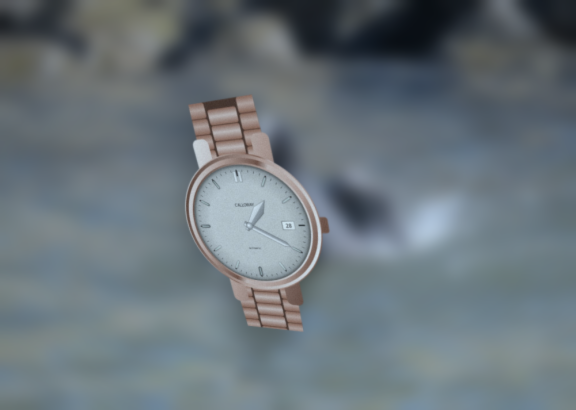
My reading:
1 h 20 min
